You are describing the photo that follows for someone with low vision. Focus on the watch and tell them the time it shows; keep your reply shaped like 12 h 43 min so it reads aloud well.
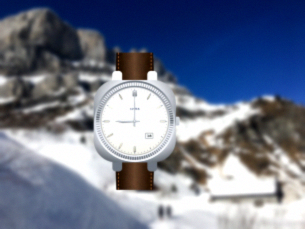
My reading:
9 h 00 min
